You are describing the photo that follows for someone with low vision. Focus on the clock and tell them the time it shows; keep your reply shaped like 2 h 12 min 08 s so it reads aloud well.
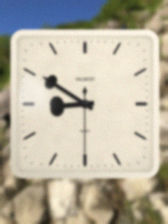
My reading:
8 h 50 min 30 s
